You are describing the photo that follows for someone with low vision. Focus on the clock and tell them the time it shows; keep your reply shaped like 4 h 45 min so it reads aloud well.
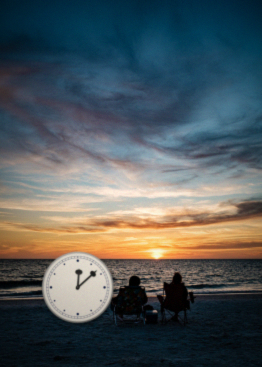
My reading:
12 h 08 min
